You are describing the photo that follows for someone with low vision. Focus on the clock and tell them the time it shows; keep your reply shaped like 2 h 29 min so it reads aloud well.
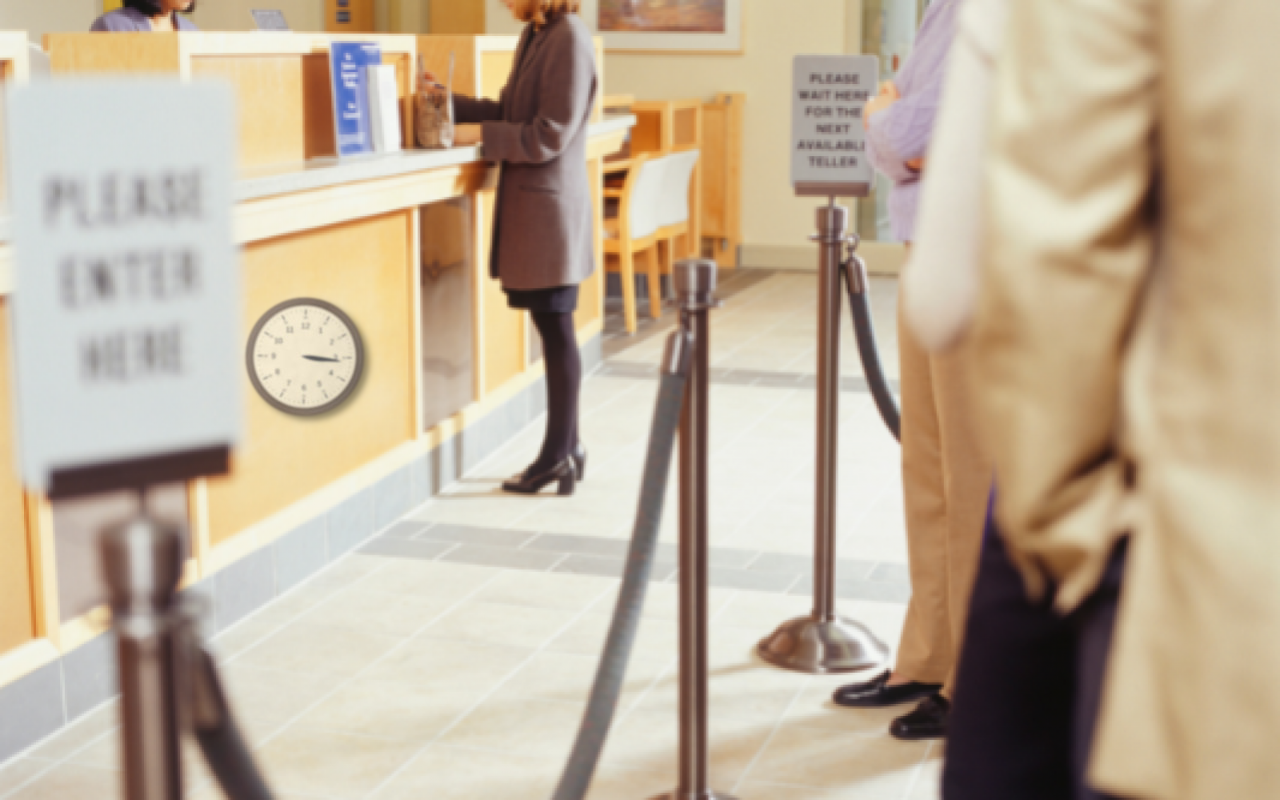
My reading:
3 h 16 min
